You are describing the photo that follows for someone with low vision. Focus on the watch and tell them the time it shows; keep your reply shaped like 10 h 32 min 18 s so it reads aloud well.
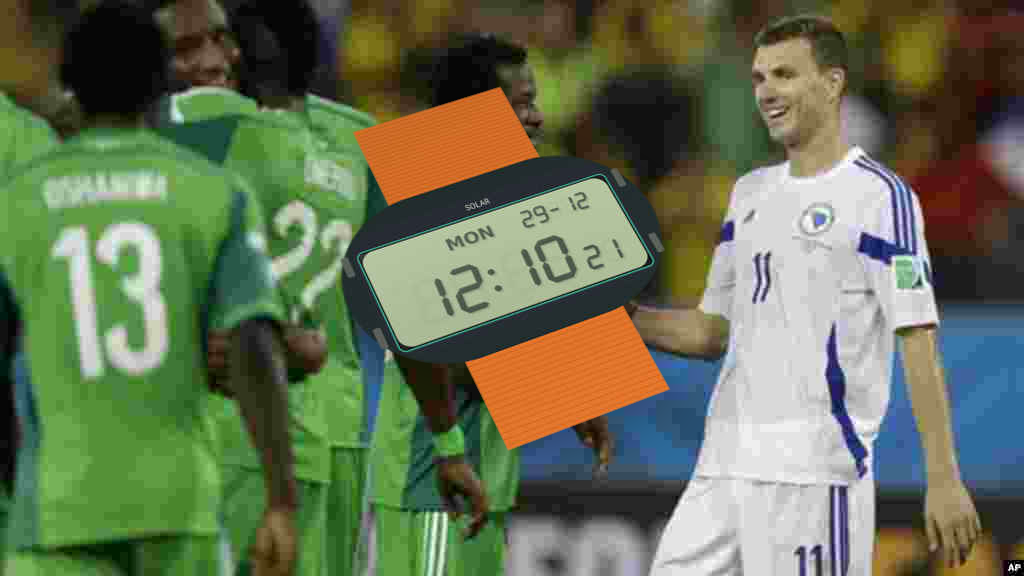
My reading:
12 h 10 min 21 s
